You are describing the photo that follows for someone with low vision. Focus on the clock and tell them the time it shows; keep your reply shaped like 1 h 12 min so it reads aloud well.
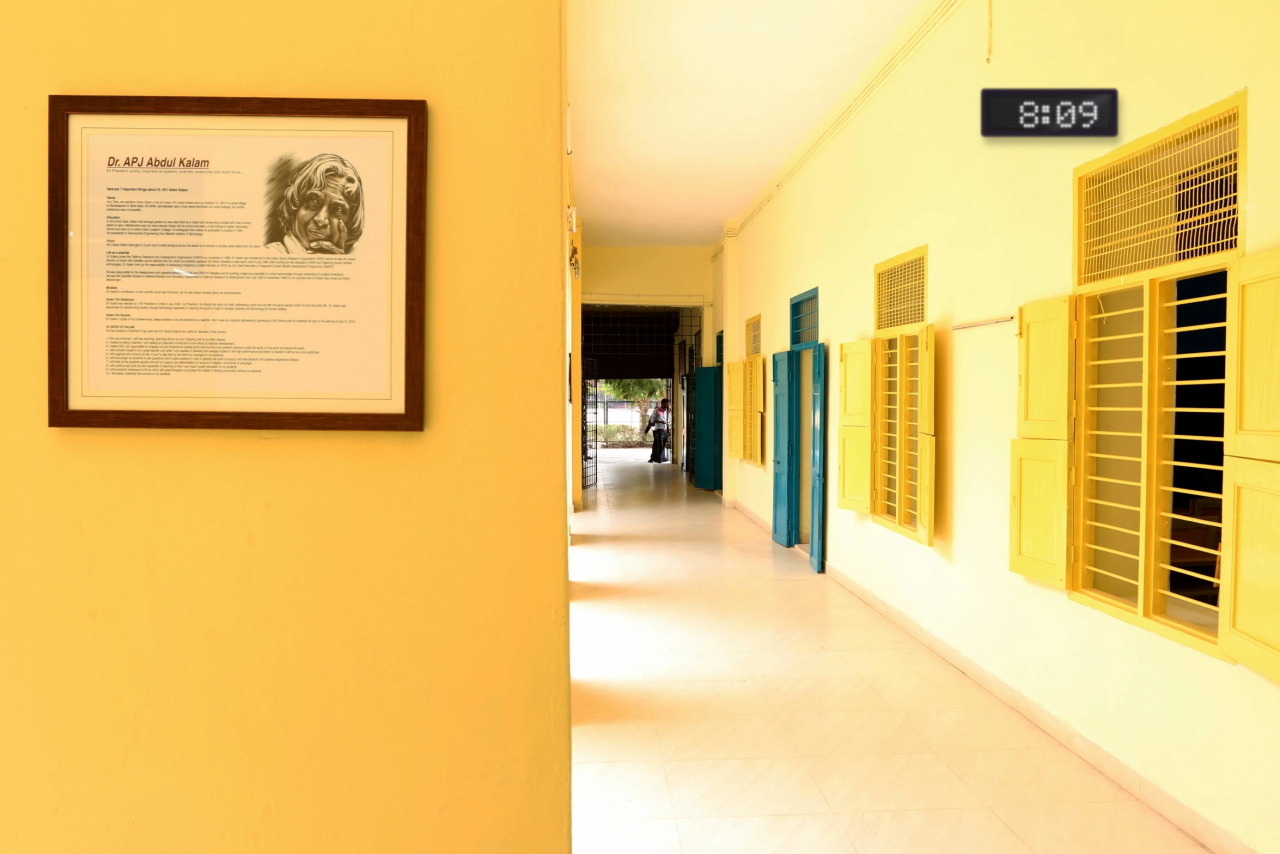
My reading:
8 h 09 min
